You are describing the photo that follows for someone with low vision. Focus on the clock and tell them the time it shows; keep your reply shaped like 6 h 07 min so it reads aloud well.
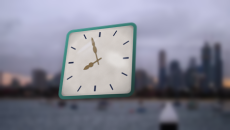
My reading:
7 h 57 min
